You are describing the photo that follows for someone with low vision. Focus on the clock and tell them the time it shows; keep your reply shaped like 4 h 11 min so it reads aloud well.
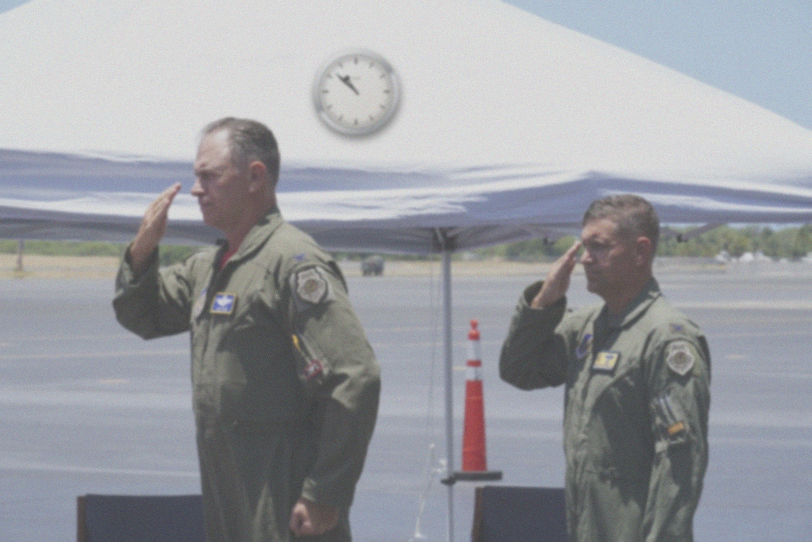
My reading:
10 h 52 min
